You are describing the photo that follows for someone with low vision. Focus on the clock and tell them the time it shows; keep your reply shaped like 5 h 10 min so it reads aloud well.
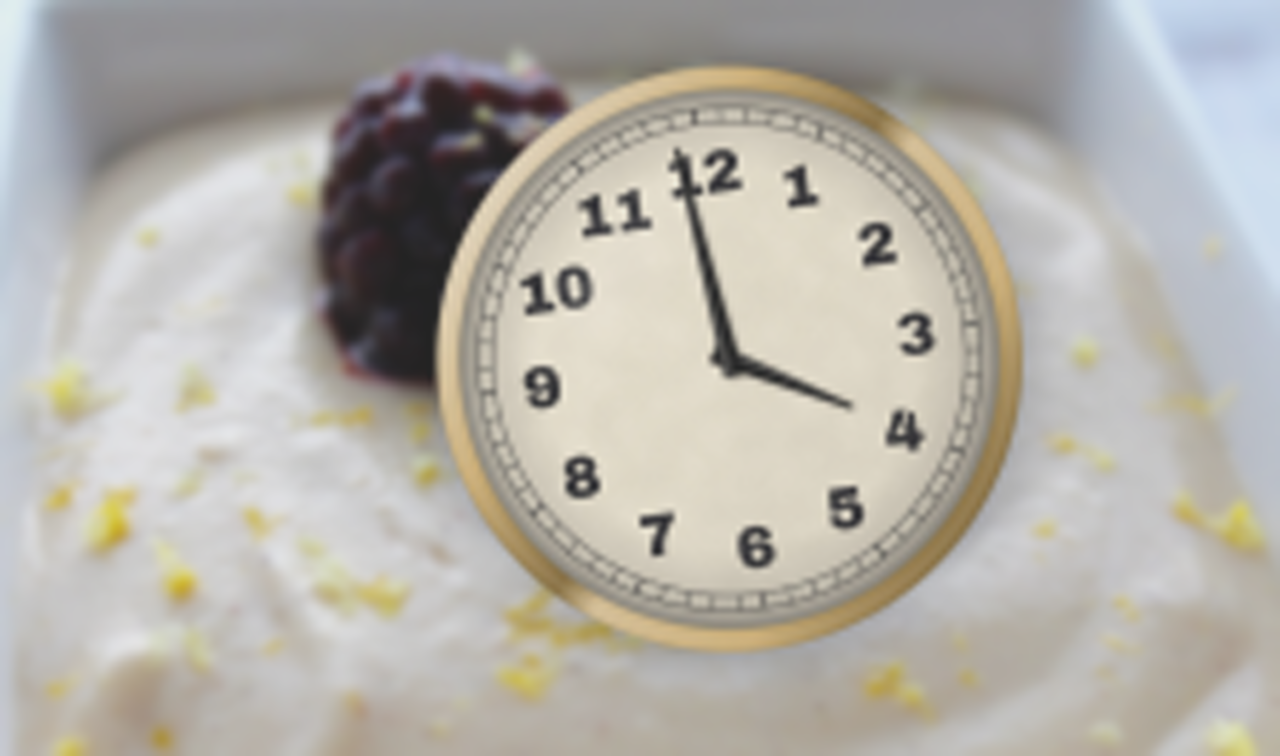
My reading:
3 h 59 min
